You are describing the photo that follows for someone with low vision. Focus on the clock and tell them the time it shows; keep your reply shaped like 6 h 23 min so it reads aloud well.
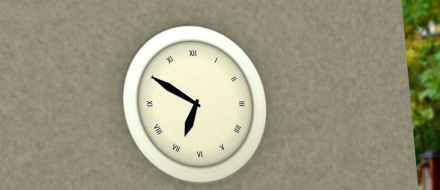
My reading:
6 h 50 min
